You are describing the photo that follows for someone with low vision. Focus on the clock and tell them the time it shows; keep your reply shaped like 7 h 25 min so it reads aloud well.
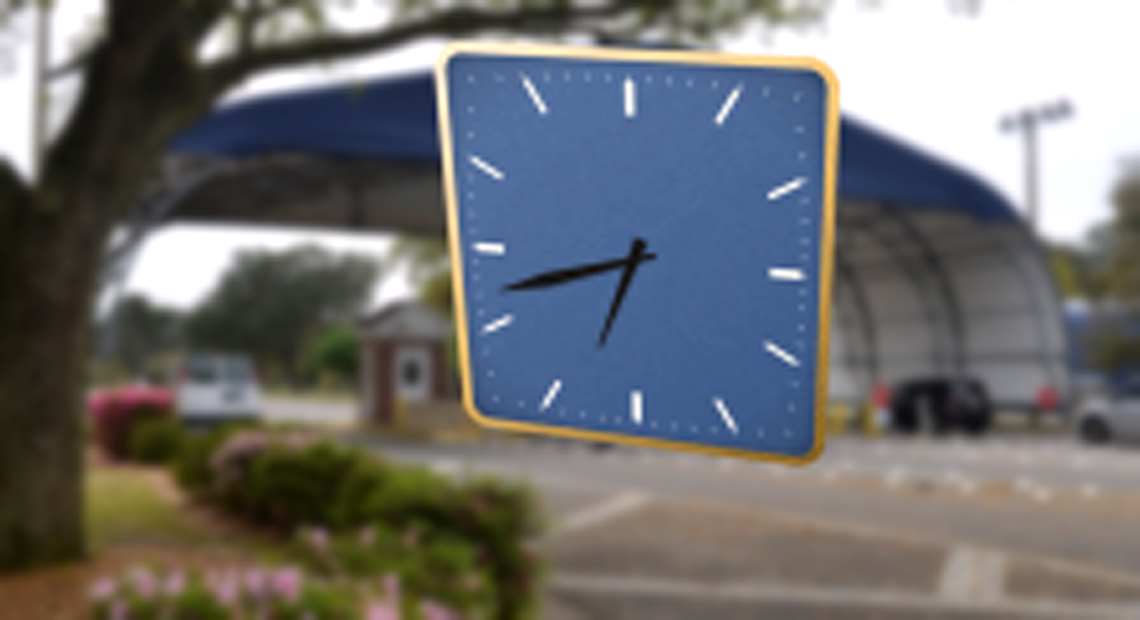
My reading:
6 h 42 min
